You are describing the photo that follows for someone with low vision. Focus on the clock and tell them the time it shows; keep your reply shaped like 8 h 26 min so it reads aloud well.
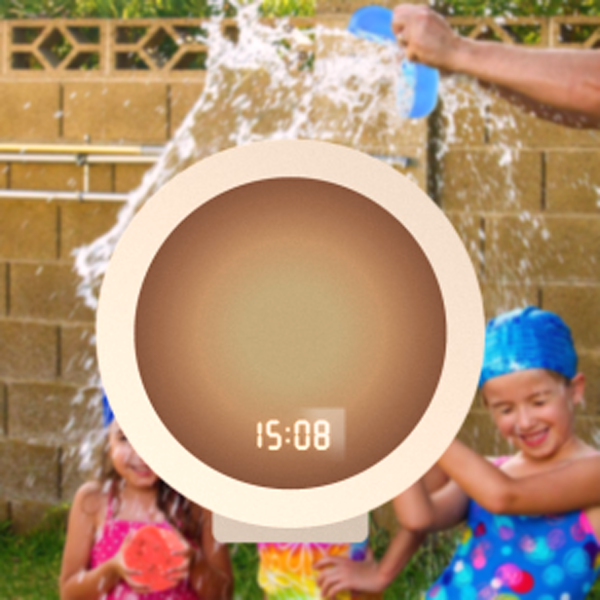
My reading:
15 h 08 min
